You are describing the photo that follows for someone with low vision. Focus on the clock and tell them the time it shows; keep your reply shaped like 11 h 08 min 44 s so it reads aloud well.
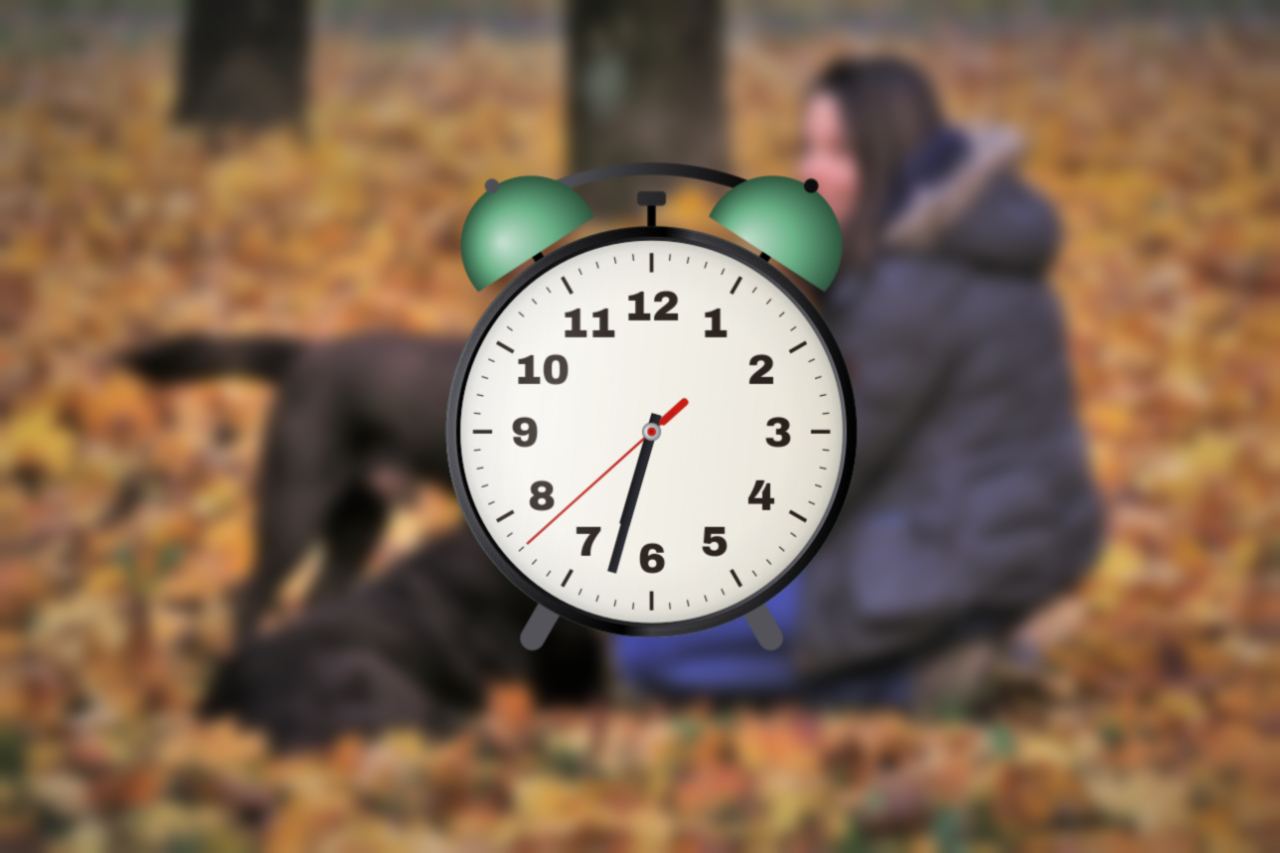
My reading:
6 h 32 min 38 s
